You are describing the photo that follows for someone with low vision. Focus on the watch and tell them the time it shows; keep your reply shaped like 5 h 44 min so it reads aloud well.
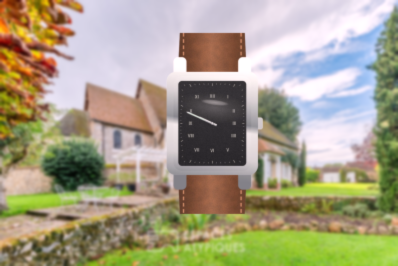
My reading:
9 h 49 min
